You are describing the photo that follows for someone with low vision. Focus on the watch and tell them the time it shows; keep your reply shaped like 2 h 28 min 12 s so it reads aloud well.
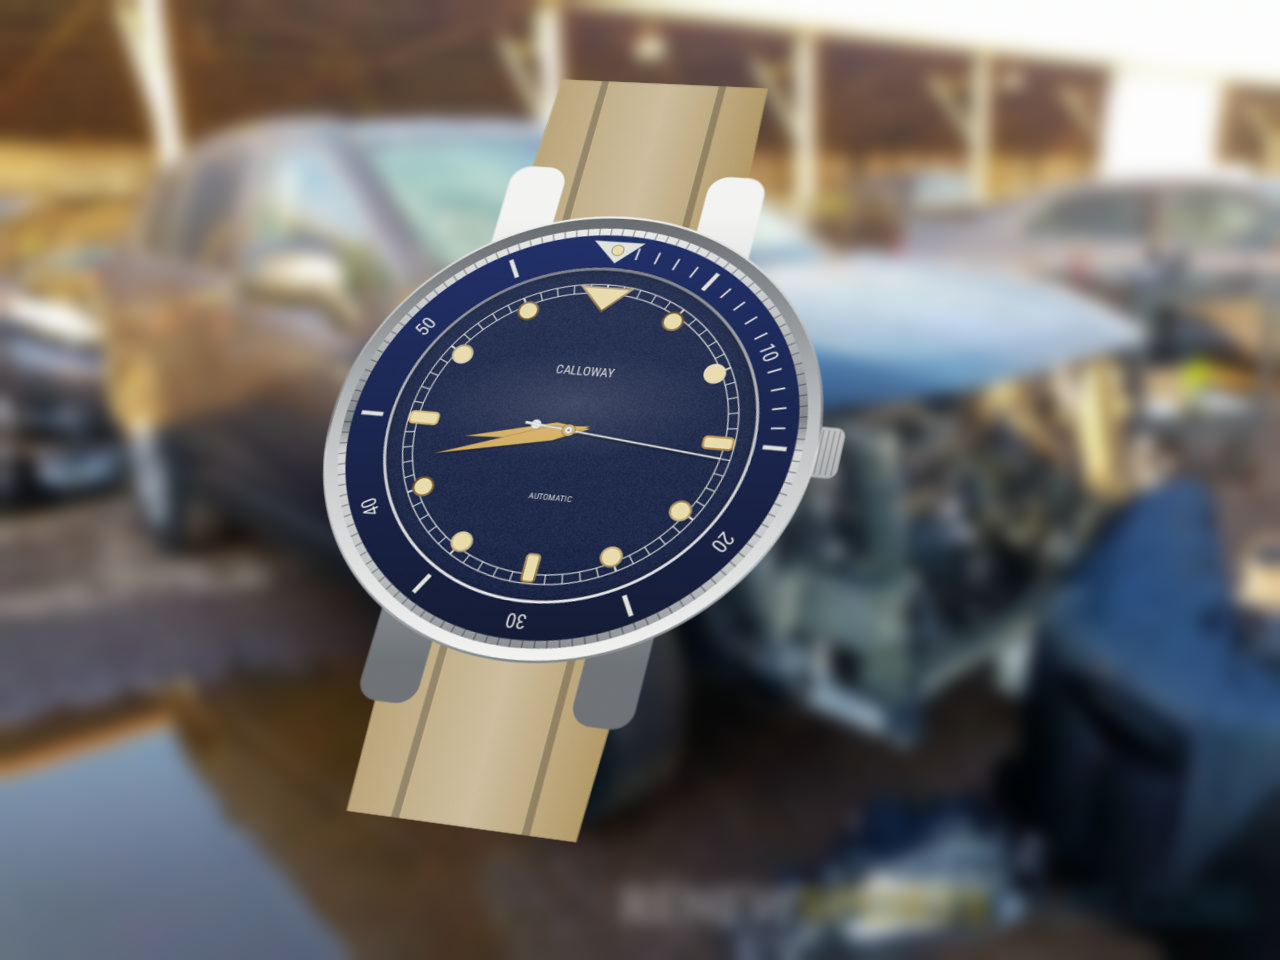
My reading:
8 h 42 min 16 s
